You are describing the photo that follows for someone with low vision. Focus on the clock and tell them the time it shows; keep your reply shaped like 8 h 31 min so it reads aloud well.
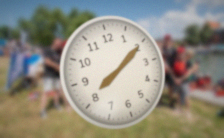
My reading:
8 h 10 min
